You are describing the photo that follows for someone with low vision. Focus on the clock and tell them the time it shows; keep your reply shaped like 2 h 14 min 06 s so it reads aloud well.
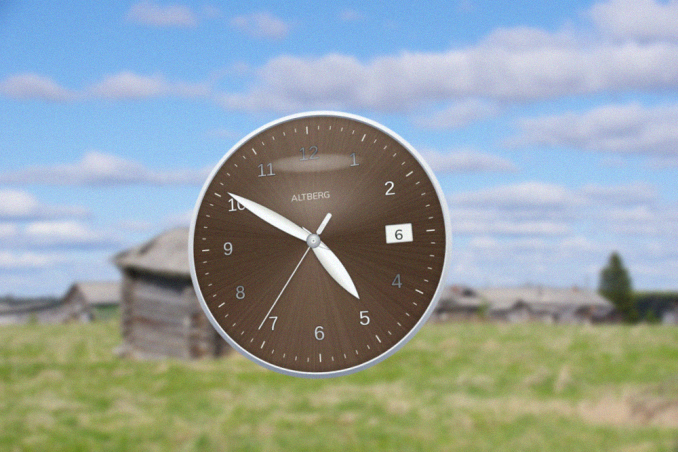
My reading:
4 h 50 min 36 s
